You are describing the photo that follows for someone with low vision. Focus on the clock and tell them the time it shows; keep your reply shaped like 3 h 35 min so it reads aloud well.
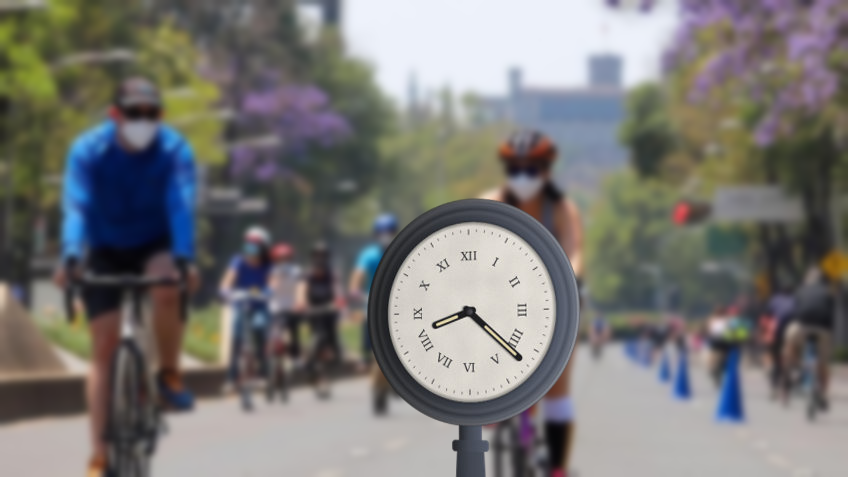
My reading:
8 h 22 min
